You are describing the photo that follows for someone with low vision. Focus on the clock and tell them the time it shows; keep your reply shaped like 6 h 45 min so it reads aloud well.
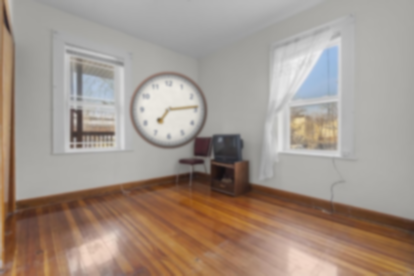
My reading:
7 h 14 min
